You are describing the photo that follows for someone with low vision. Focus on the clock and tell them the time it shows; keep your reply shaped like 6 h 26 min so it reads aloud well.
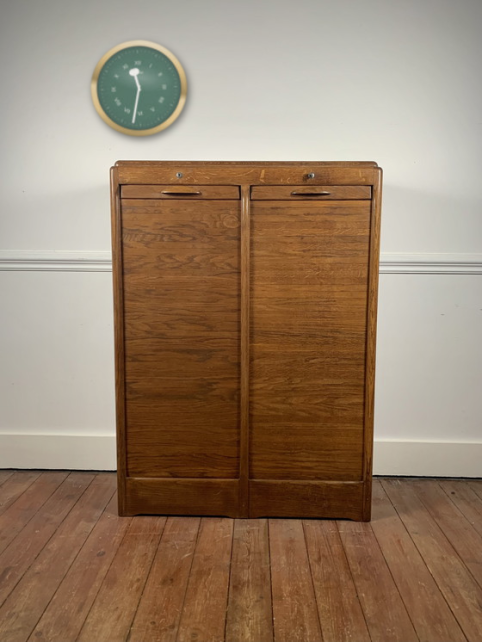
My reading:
11 h 32 min
